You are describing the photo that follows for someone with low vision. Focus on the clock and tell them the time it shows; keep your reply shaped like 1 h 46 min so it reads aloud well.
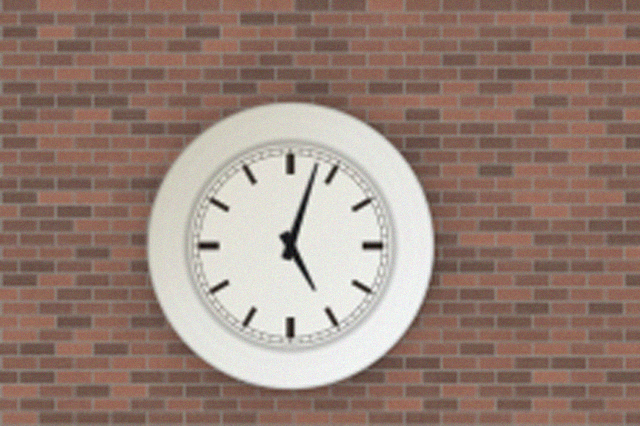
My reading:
5 h 03 min
